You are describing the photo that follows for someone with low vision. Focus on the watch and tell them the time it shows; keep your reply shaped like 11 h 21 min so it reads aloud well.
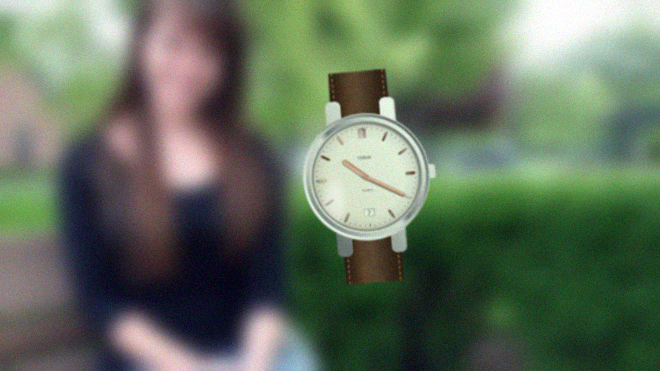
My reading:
10 h 20 min
